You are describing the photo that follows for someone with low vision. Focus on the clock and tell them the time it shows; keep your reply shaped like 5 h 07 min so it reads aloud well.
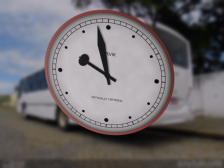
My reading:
9 h 58 min
